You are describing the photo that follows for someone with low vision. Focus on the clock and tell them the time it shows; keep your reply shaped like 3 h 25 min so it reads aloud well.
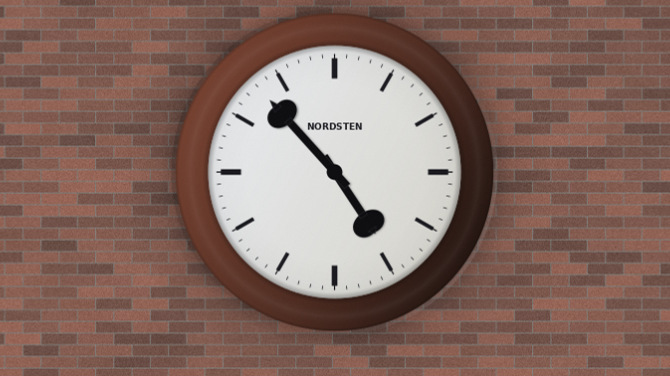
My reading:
4 h 53 min
